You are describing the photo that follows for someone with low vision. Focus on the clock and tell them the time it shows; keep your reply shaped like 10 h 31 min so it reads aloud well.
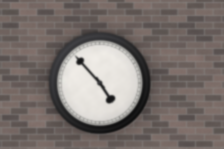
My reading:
4 h 53 min
